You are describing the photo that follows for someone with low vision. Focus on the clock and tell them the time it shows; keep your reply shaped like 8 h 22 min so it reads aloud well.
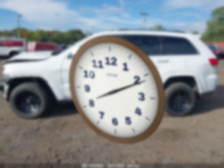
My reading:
8 h 11 min
